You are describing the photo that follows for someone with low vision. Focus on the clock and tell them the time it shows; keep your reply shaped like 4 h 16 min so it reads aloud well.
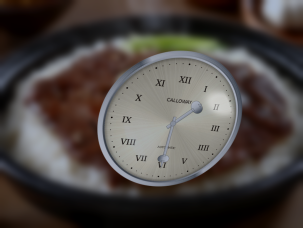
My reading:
1 h 30 min
